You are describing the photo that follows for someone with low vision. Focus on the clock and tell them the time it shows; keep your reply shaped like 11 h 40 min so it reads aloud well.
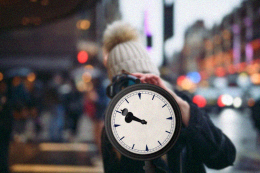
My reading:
9 h 51 min
